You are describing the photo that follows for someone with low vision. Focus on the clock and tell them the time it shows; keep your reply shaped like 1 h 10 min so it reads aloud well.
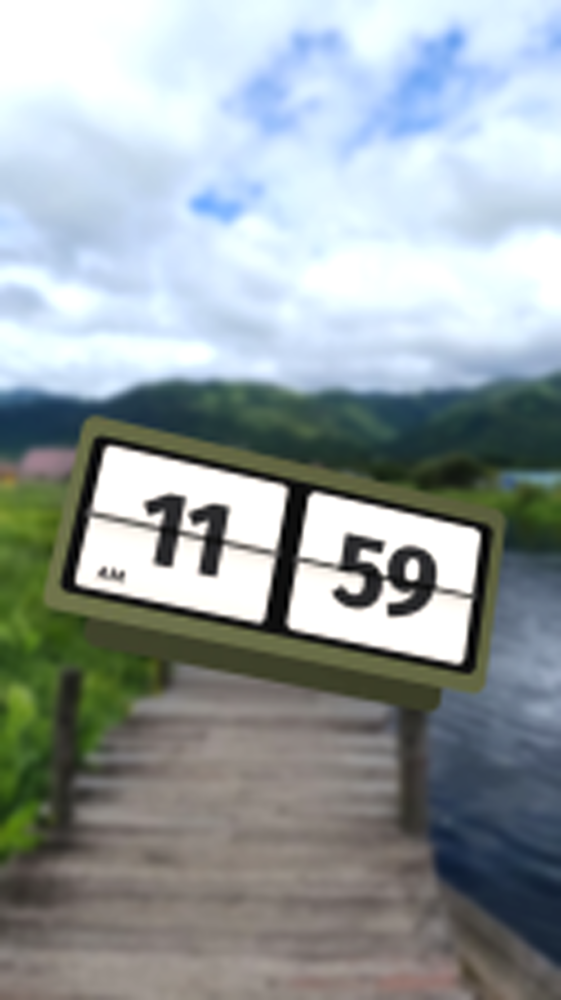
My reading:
11 h 59 min
